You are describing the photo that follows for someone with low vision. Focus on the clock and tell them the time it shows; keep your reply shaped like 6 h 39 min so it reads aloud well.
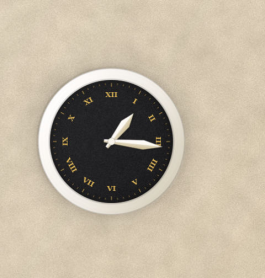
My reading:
1 h 16 min
